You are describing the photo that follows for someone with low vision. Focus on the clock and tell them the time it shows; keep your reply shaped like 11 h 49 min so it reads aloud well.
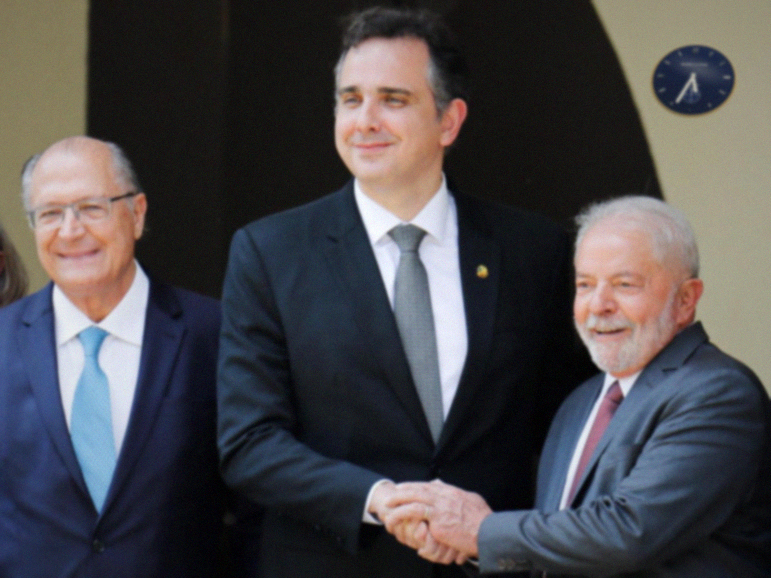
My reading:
5 h 34 min
